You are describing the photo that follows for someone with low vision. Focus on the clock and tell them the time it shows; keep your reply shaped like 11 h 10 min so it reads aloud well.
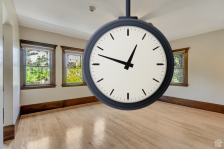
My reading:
12 h 48 min
